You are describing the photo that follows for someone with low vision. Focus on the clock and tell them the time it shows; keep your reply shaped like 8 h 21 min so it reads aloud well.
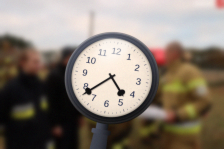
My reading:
4 h 38 min
